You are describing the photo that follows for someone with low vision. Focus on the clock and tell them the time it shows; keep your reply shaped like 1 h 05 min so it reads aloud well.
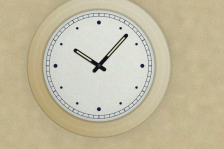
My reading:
10 h 07 min
